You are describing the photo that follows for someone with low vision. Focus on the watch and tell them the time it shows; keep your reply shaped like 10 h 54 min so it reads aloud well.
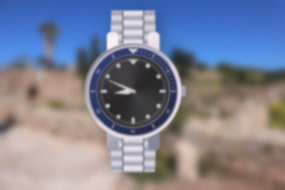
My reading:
8 h 49 min
